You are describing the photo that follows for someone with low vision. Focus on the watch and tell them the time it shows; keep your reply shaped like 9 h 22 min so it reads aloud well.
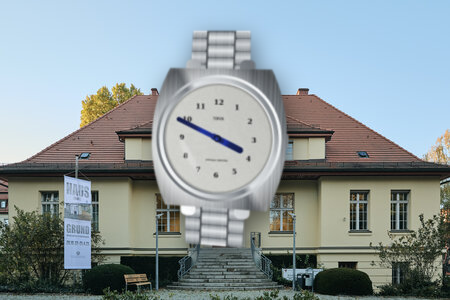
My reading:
3 h 49 min
